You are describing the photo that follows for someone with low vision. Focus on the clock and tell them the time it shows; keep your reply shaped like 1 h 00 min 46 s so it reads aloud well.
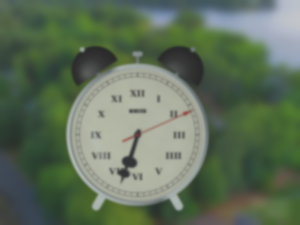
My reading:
6 h 33 min 11 s
